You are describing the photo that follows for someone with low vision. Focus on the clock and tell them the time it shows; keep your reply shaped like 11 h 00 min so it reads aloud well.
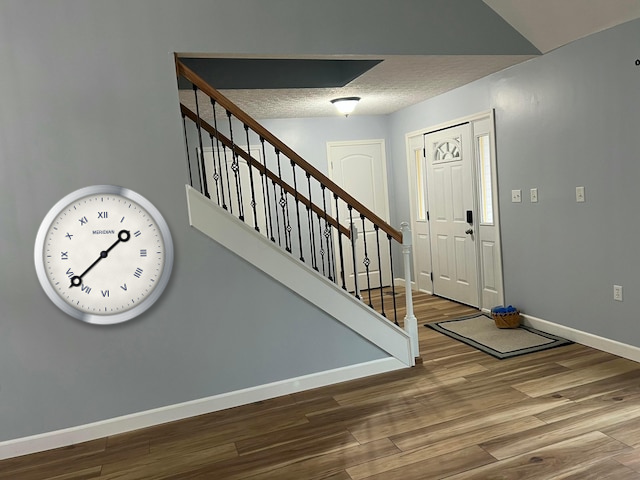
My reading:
1 h 38 min
